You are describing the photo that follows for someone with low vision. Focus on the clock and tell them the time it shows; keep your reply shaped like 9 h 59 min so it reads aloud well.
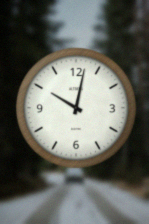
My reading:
10 h 02 min
